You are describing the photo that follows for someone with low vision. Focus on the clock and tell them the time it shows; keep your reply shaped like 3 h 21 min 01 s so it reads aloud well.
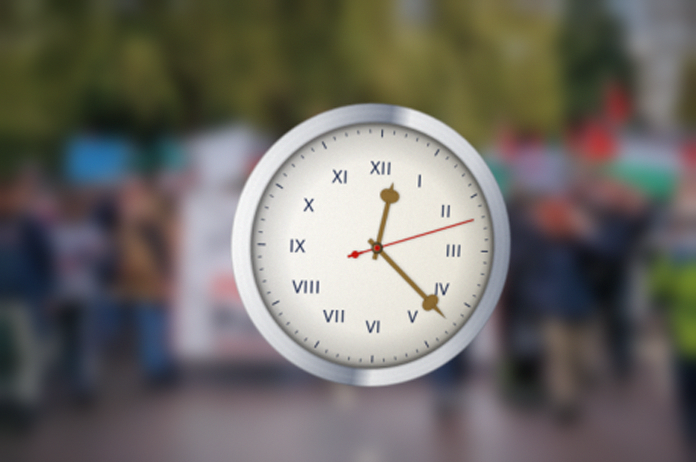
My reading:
12 h 22 min 12 s
